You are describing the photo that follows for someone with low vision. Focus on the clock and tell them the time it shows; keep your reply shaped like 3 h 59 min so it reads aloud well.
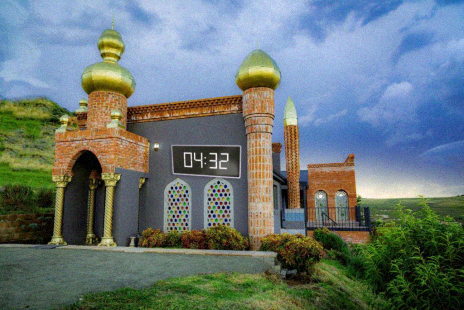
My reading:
4 h 32 min
